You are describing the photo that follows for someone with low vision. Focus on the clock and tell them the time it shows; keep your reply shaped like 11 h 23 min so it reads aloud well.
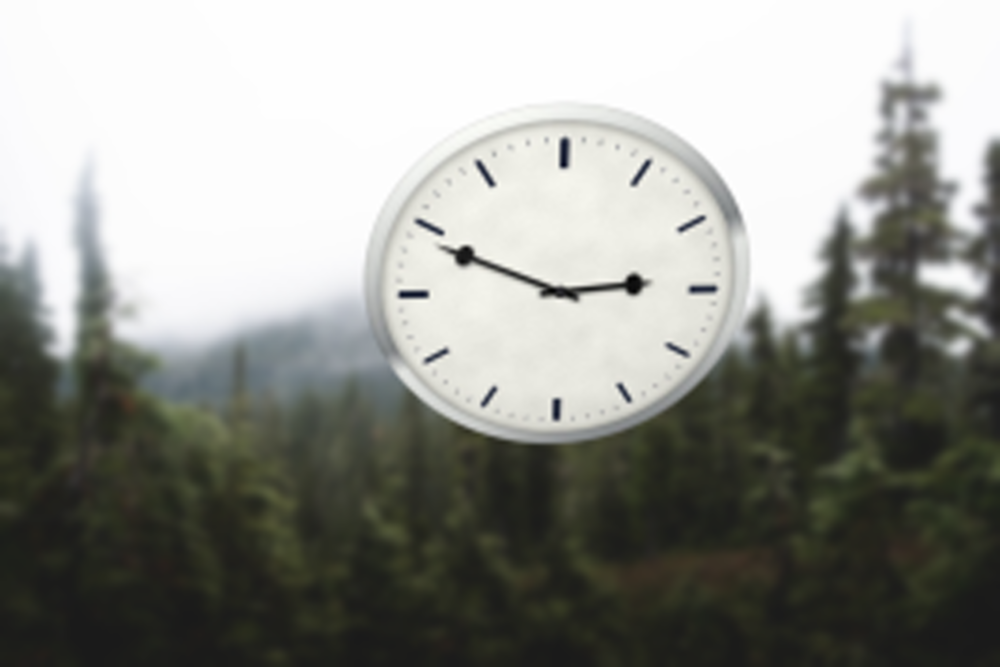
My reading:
2 h 49 min
